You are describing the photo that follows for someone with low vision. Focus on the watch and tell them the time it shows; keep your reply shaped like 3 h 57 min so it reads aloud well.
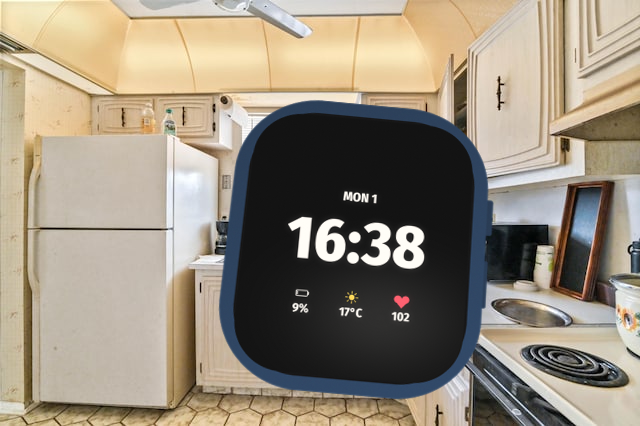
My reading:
16 h 38 min
